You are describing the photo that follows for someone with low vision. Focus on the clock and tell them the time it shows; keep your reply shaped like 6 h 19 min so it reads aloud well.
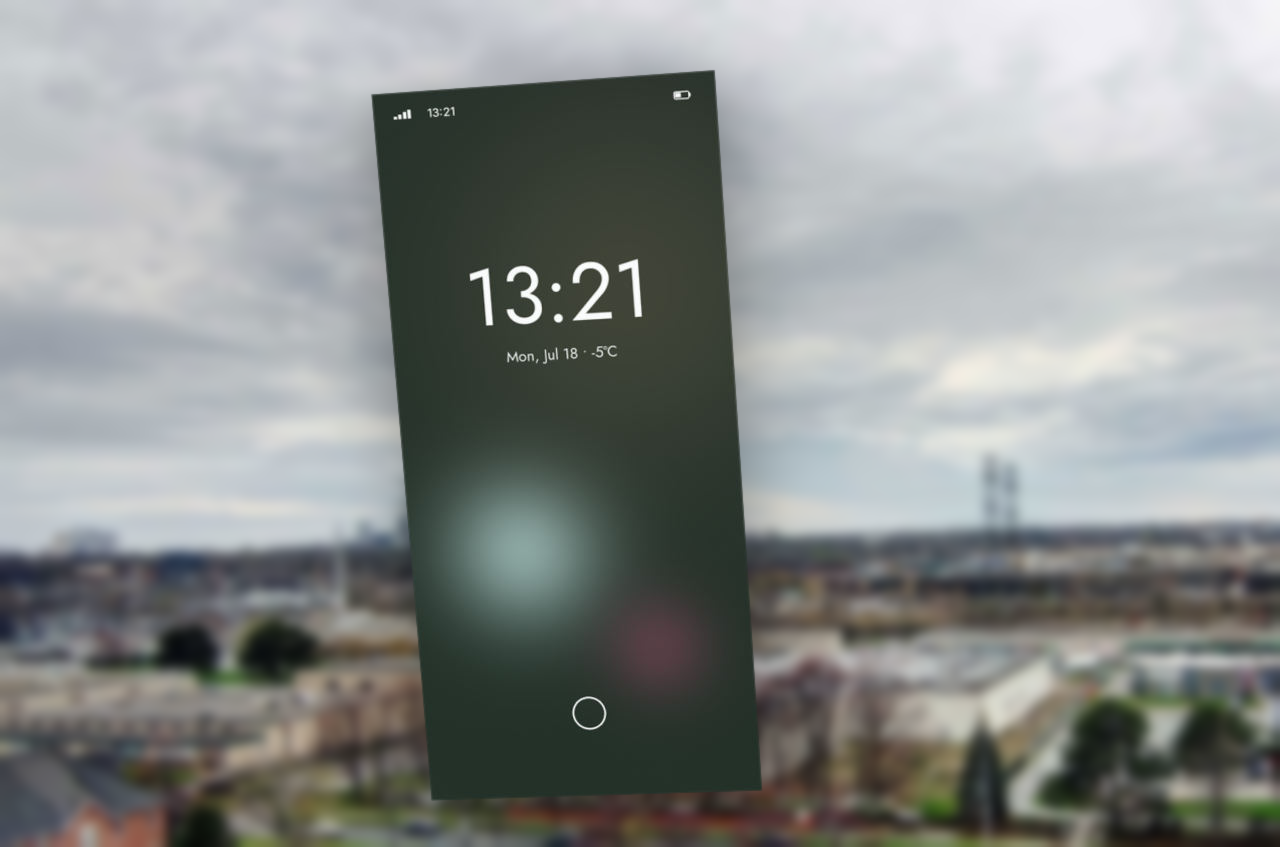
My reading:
13 h 21 min
